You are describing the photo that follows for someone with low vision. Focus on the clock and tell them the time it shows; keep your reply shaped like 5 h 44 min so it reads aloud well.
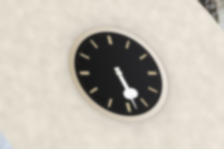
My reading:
5 h 28 min
